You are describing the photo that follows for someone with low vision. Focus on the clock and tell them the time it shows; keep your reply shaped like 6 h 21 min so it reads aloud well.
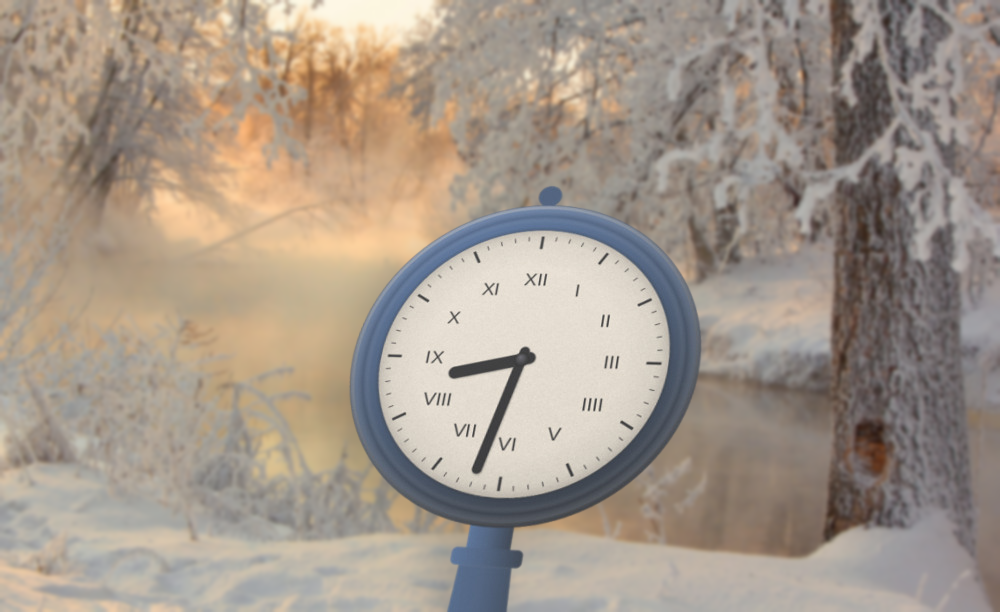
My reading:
8 h 32 min
